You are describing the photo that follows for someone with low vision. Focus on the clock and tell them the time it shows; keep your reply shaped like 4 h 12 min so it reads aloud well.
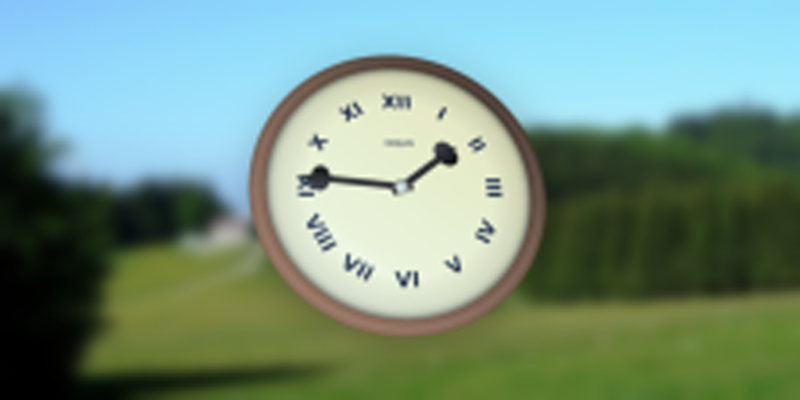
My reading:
1 h 46 min
